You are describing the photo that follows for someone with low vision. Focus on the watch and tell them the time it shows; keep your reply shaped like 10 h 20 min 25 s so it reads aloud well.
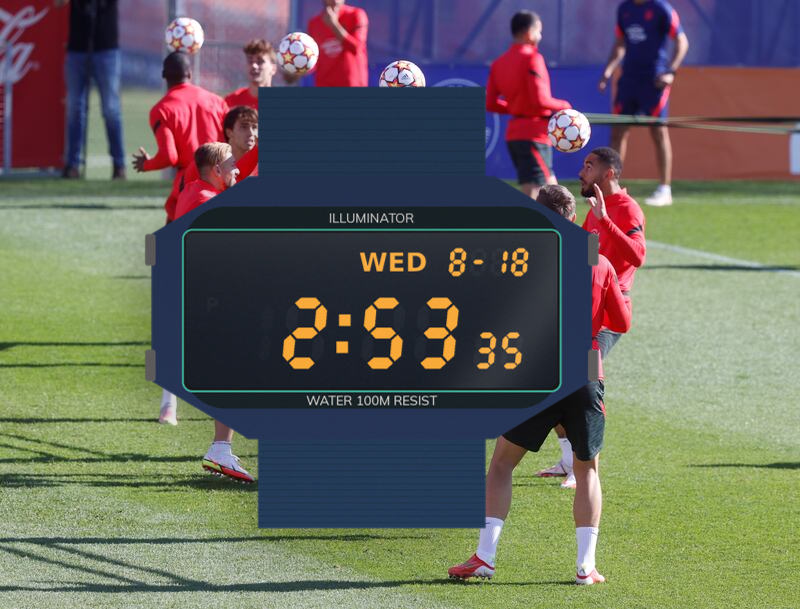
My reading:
2 h 53 min 35 s
